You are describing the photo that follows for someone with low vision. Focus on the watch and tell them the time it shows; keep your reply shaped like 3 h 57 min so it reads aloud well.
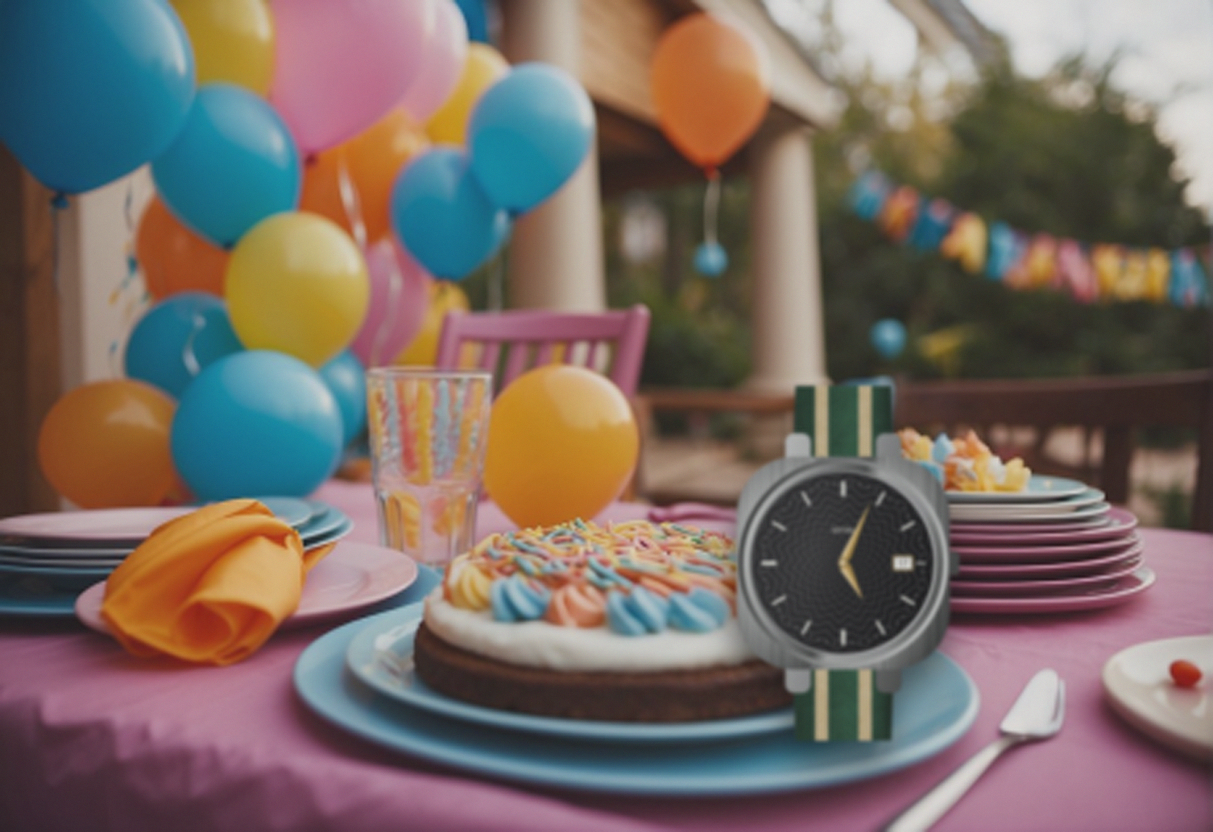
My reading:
5 h 04 min
